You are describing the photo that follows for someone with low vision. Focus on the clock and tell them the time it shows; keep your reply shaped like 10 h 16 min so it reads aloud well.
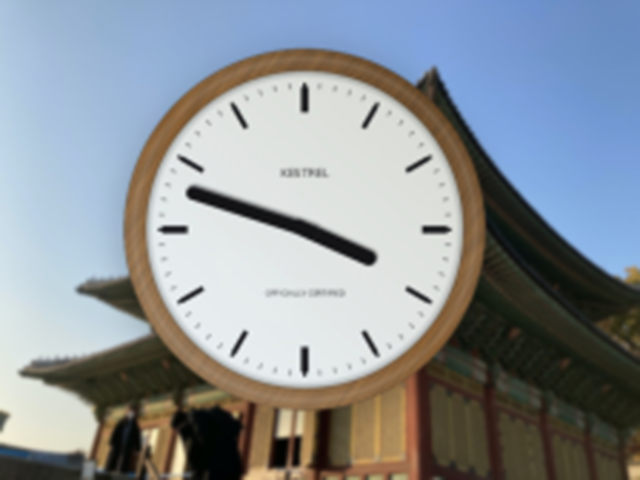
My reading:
3 h 48 min
